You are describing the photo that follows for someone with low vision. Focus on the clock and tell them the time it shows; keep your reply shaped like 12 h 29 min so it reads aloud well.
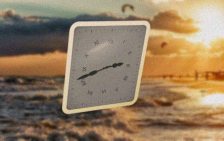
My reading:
2 h 42 min
